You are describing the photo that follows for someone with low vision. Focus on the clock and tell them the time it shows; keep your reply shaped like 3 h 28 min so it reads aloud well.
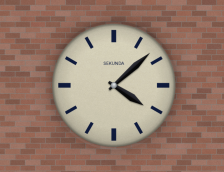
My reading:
4 h 08 min
